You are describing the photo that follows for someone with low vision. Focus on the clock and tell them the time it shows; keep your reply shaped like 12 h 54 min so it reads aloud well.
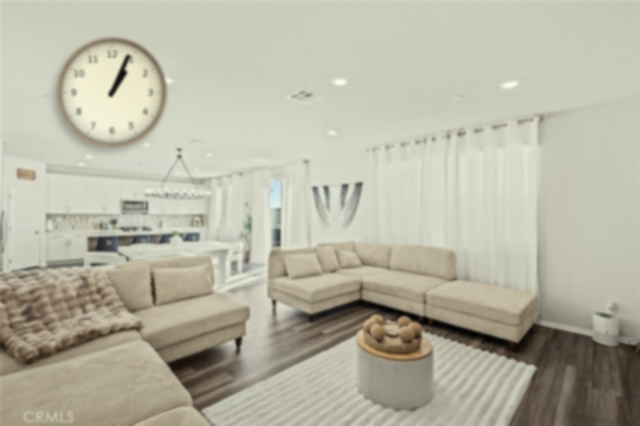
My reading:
1 h 04 min
